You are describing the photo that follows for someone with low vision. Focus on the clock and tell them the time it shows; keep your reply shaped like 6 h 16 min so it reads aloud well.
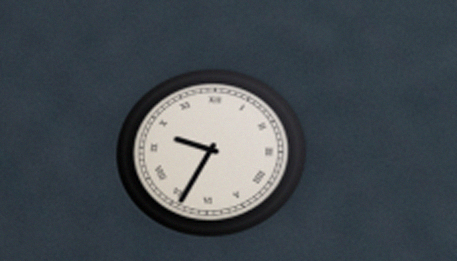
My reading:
9 h 34 min
